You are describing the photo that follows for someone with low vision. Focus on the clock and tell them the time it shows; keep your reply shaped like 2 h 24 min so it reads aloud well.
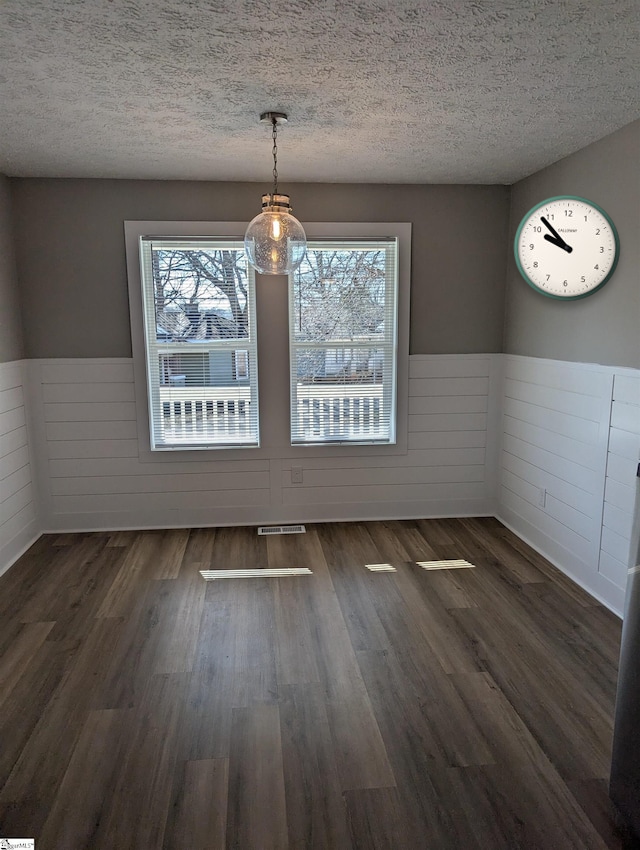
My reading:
9 h 53 min
